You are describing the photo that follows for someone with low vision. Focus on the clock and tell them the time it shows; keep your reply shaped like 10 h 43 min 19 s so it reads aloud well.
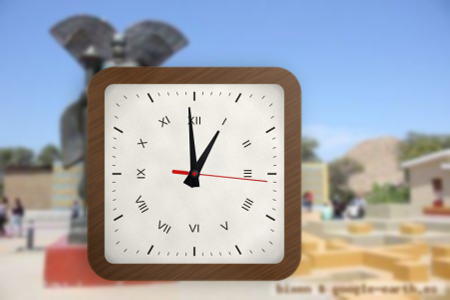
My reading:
12 h 59 min 16 s
